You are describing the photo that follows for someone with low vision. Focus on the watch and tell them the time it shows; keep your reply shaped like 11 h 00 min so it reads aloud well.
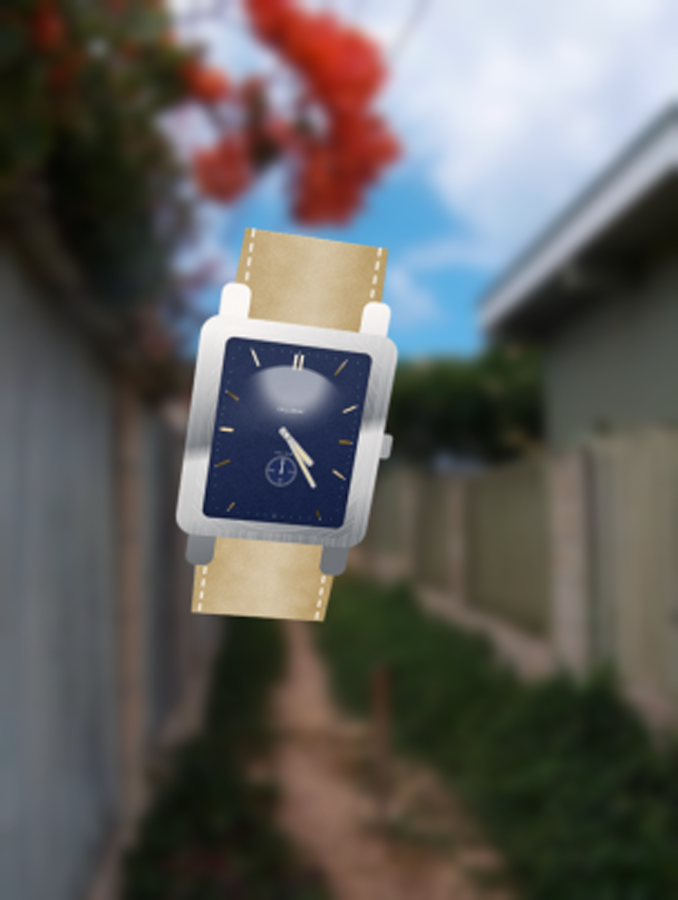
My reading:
4 h 24 min
